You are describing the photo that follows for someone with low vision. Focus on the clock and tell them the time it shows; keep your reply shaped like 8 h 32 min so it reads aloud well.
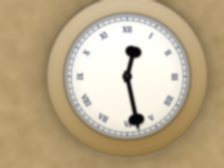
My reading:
12 h 28 min
